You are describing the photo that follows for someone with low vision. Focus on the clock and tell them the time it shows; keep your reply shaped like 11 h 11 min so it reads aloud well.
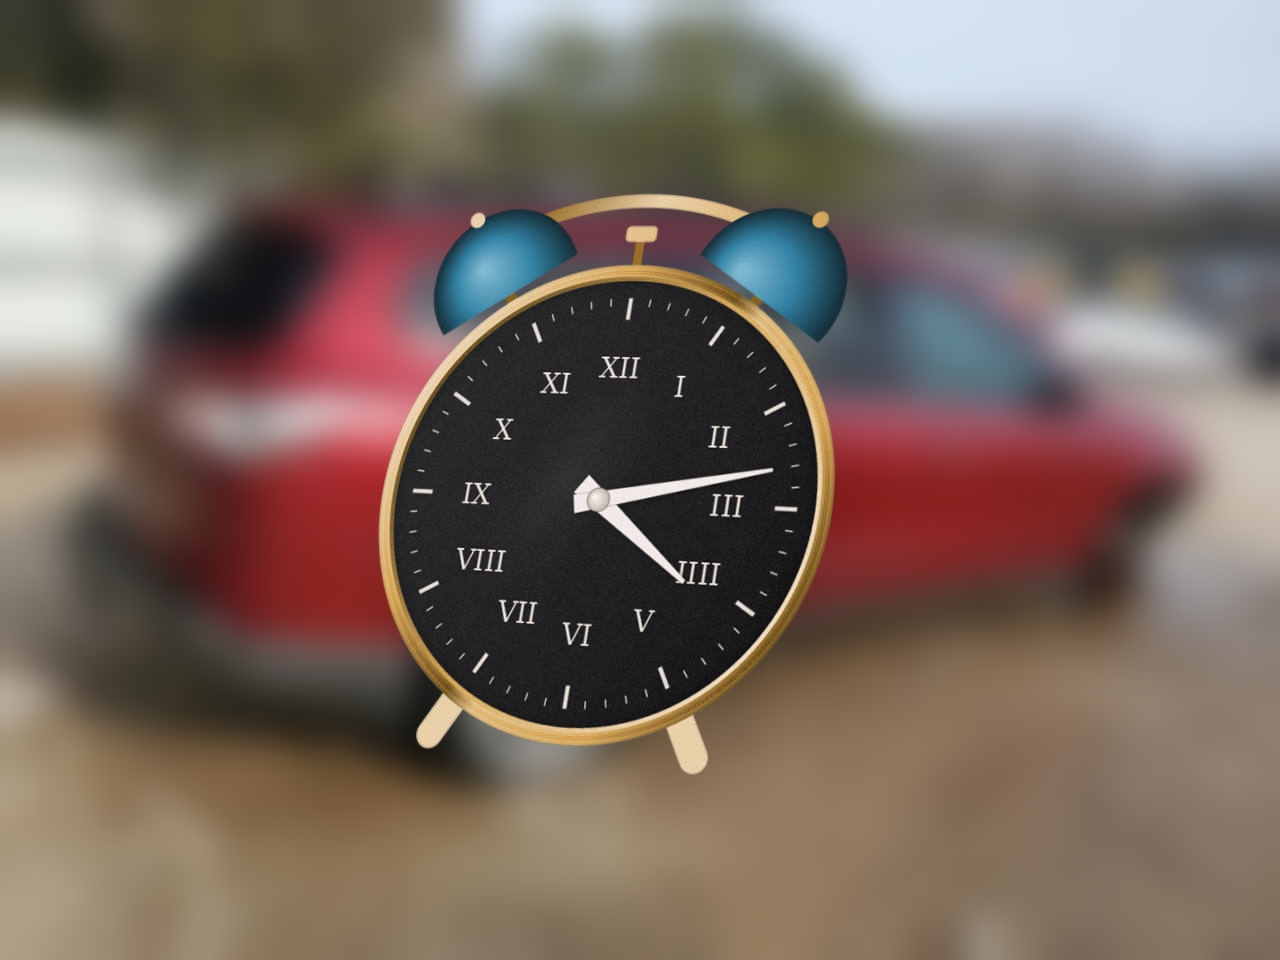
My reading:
4 h 13 min
